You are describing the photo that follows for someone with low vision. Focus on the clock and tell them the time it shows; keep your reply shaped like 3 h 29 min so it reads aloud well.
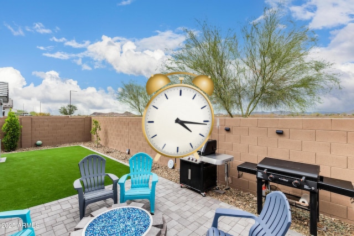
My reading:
4 h 16 min
